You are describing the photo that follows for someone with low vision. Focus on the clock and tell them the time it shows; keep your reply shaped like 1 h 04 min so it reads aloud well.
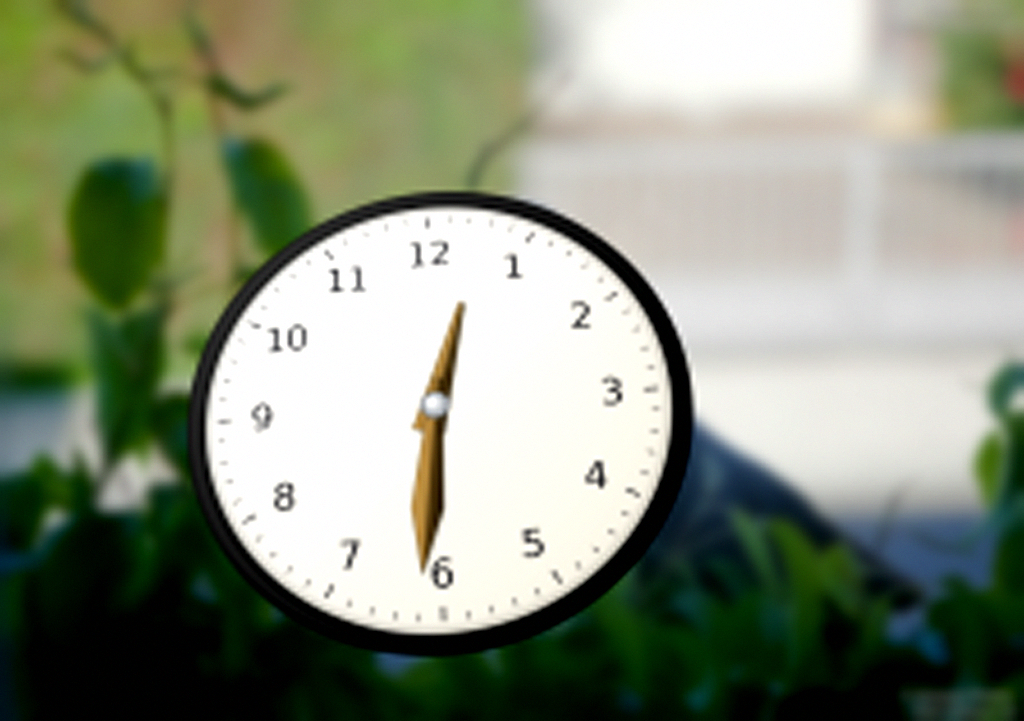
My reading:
12 h 31 min
